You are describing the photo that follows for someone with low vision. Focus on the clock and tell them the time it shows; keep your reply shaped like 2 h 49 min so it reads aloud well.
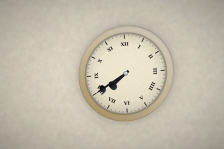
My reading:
7 h 40 min
